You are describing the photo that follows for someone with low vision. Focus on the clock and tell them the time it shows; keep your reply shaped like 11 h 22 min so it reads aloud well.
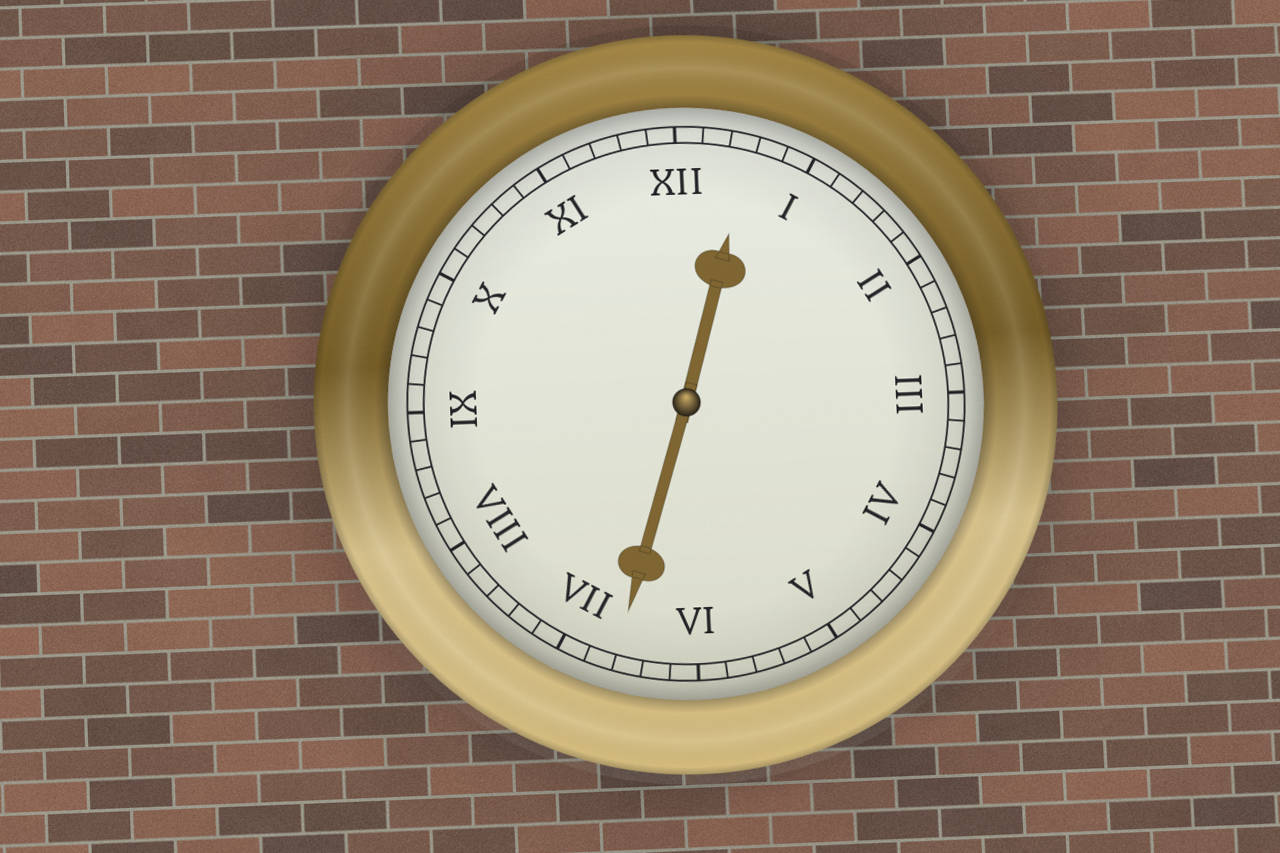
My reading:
12 h 33 min
